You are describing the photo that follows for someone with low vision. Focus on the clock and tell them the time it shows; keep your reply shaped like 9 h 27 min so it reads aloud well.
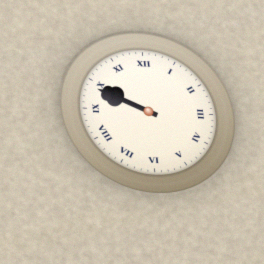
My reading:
9 h 49 min
